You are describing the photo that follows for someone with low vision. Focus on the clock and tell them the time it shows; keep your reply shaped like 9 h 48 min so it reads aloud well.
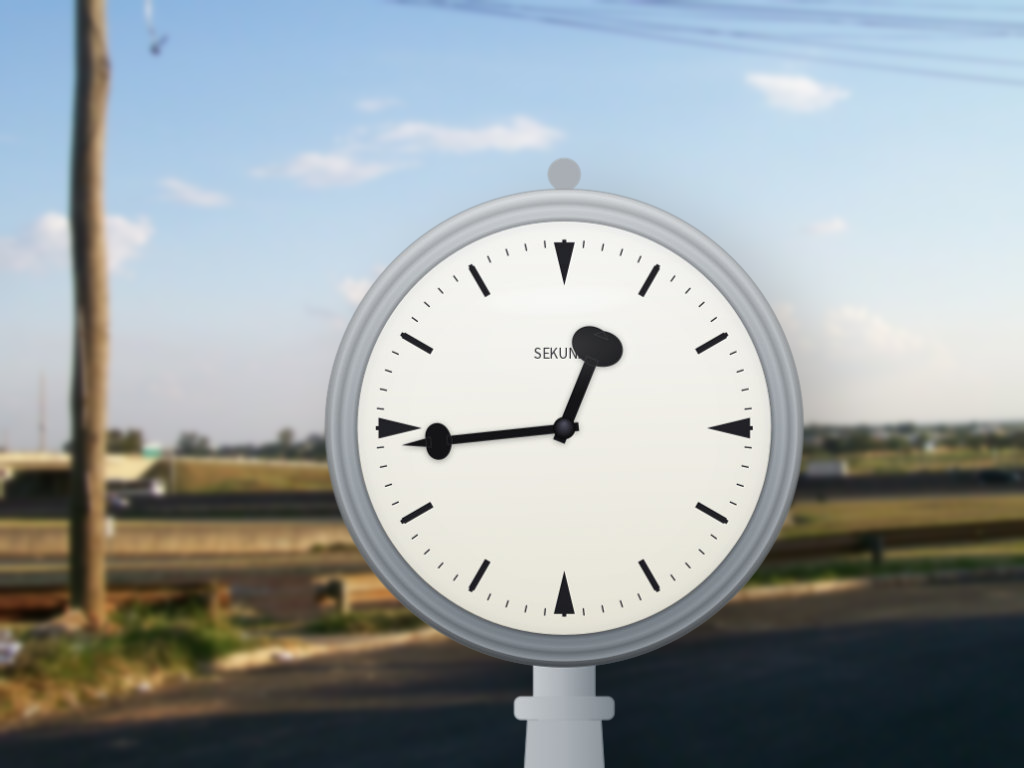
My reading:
12 h 44 min
